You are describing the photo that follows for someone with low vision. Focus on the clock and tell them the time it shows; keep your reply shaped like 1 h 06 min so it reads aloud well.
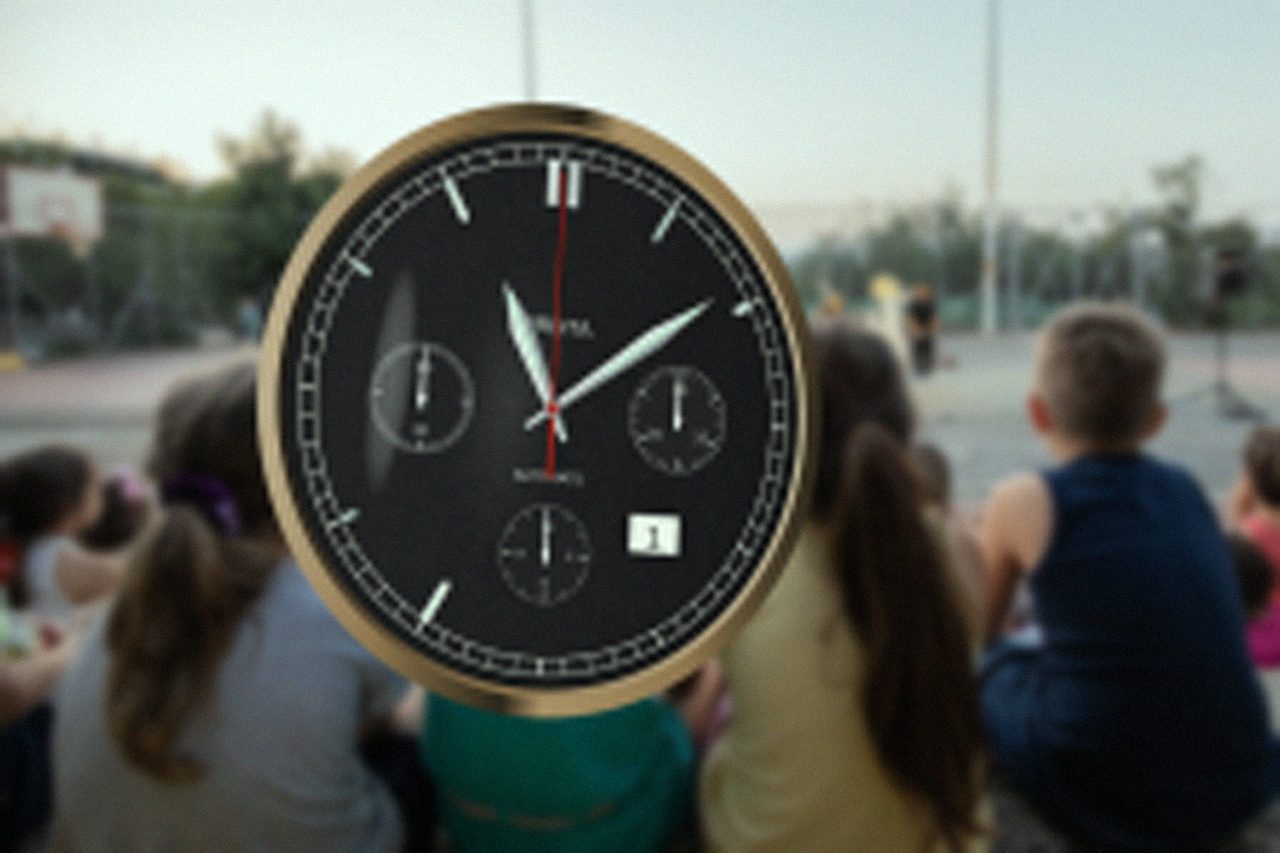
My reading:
11 h 09 min
